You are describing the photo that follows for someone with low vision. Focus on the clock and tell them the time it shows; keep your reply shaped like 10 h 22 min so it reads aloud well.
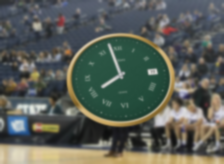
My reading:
7 h 58 min
